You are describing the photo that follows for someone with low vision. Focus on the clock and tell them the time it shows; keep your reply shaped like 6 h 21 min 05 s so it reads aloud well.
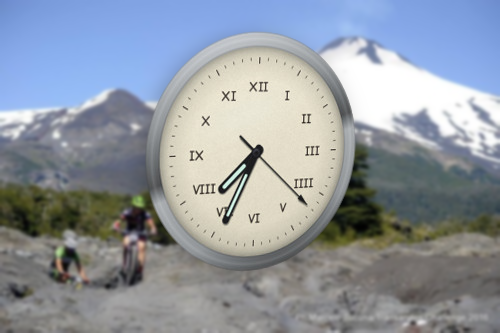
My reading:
7 h 34 min 22 s
